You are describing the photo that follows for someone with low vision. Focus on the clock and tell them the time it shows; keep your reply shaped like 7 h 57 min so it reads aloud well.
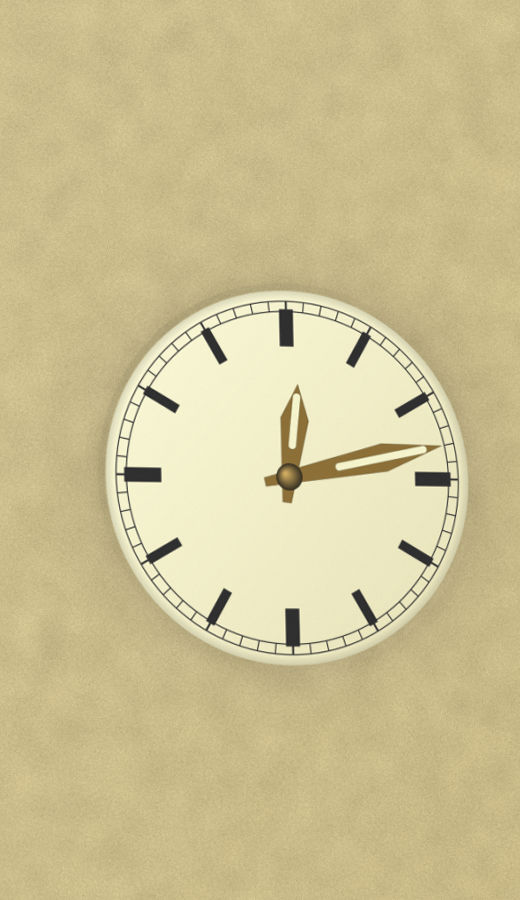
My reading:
12 h 13 min
